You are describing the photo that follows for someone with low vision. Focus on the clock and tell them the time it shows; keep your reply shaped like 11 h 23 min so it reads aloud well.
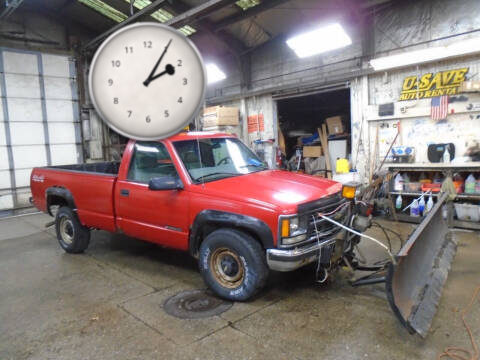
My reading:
2 h 05 min
